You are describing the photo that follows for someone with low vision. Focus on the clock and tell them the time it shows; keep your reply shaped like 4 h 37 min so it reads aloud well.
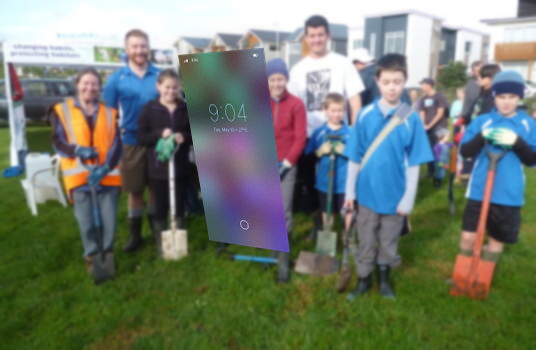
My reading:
9 h 04 min
